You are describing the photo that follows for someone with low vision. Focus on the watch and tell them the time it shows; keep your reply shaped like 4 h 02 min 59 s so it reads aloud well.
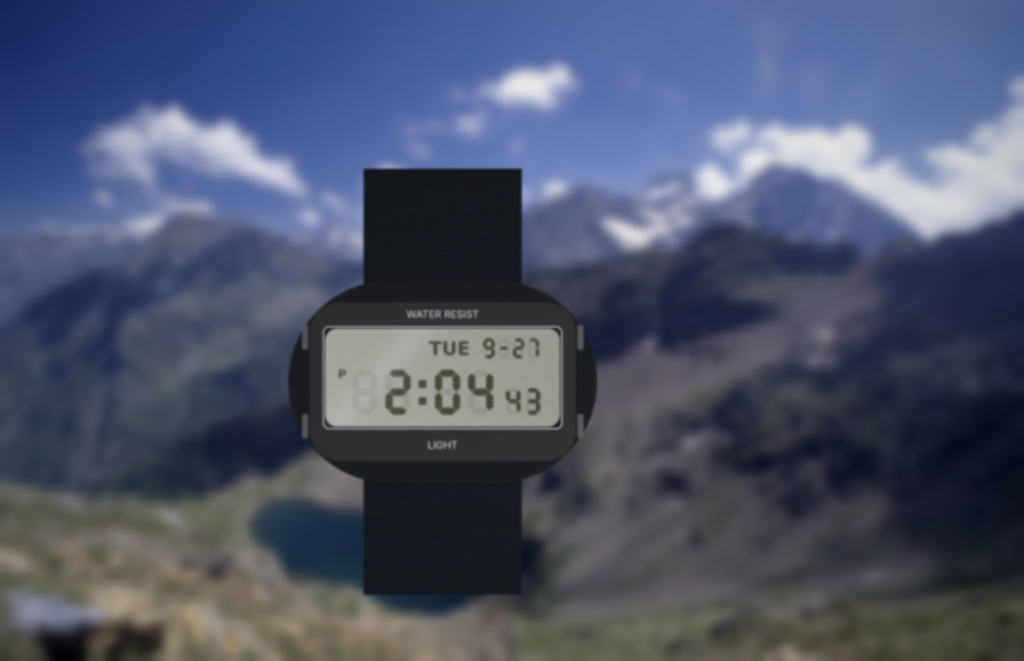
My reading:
2 h 04 min 43 s
